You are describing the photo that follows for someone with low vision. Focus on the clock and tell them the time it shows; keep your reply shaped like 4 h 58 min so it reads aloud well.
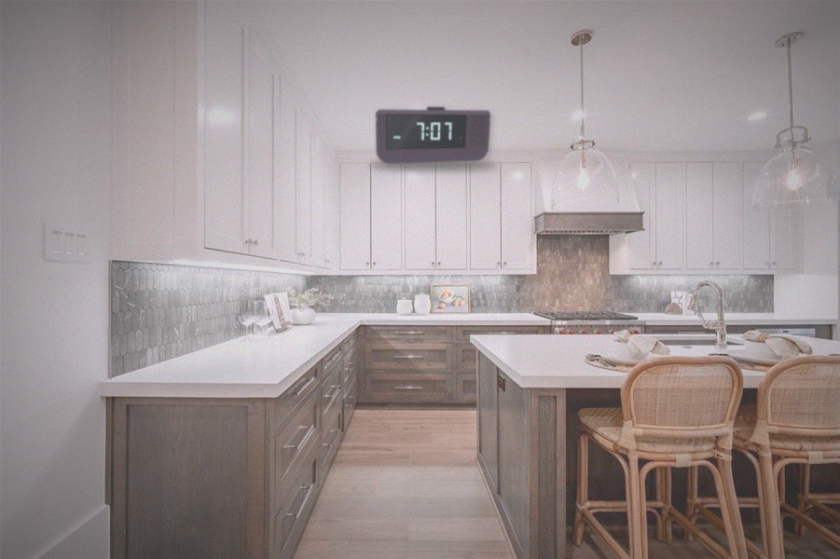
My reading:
7 h 07 min
